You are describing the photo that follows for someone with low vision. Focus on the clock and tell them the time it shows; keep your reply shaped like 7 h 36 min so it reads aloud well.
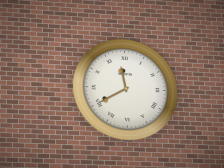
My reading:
11 h 40 min
